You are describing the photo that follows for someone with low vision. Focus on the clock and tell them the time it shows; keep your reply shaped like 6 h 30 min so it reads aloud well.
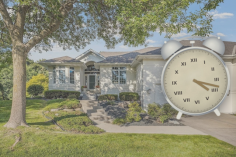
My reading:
4 h 18 min
